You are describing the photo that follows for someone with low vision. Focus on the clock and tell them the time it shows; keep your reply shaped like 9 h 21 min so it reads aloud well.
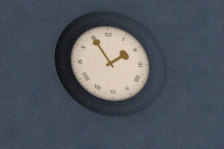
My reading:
1 h 55 min
